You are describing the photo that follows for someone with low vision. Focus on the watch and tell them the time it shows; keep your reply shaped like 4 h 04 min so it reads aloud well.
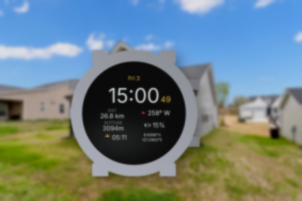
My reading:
15 h 00 min
